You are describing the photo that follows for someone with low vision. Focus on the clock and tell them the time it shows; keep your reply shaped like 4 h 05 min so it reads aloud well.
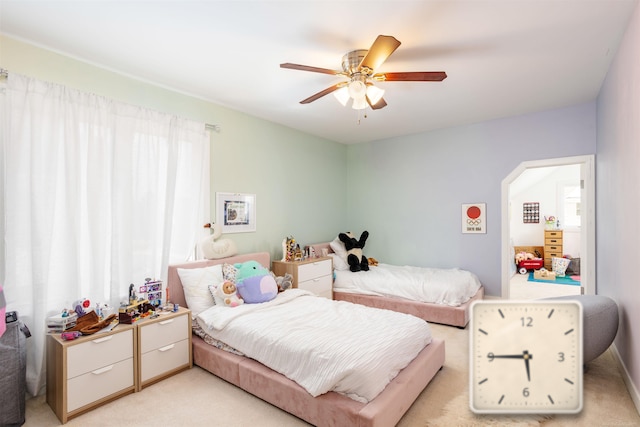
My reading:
5 h 45 min
